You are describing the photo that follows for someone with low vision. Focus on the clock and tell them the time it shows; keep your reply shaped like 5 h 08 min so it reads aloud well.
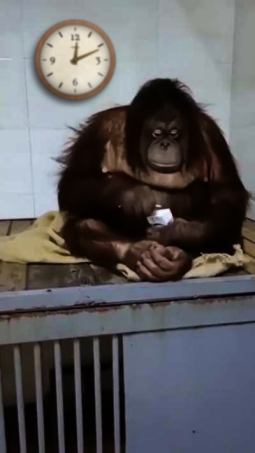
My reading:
12 h 11 min
